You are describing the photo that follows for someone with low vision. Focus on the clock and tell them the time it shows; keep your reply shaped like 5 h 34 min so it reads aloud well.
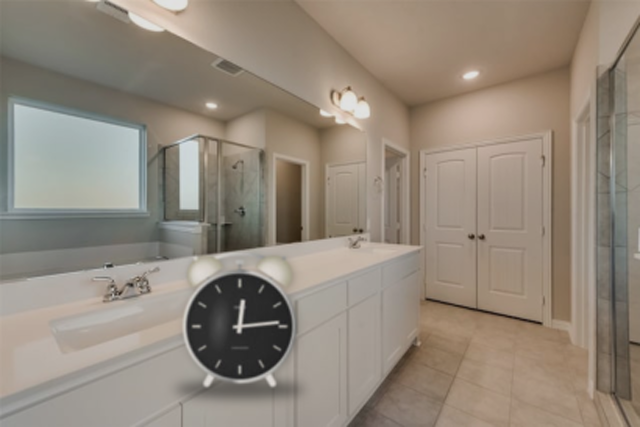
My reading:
12 h 14 min
